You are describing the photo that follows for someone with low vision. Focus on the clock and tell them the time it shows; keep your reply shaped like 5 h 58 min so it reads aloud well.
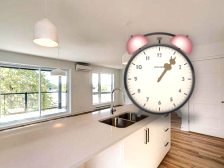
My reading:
1 h 06 min
